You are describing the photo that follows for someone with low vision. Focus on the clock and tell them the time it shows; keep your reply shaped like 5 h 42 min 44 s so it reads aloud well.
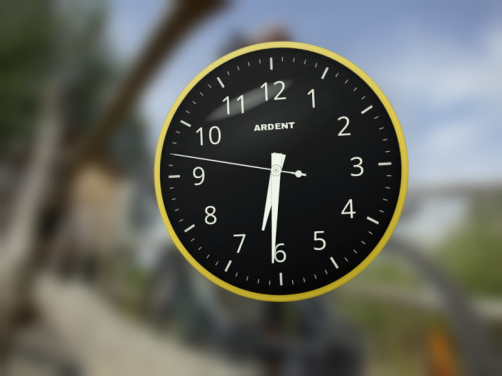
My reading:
6 h 30 min 47 s
